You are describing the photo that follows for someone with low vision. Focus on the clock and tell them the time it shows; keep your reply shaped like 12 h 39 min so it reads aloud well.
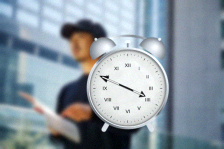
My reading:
3 h 49 min
